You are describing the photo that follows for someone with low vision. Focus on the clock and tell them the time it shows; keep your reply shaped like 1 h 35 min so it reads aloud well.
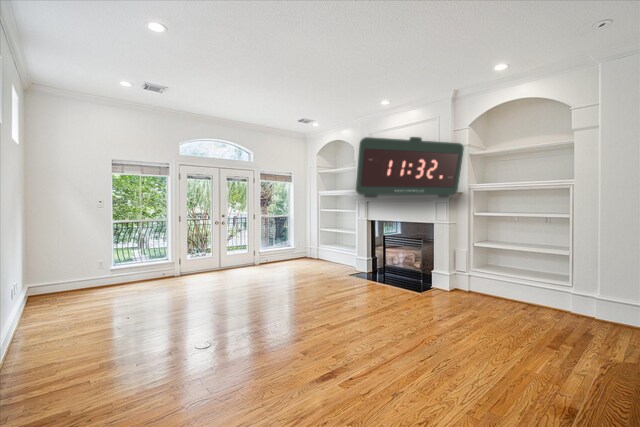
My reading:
11 h 32 min
